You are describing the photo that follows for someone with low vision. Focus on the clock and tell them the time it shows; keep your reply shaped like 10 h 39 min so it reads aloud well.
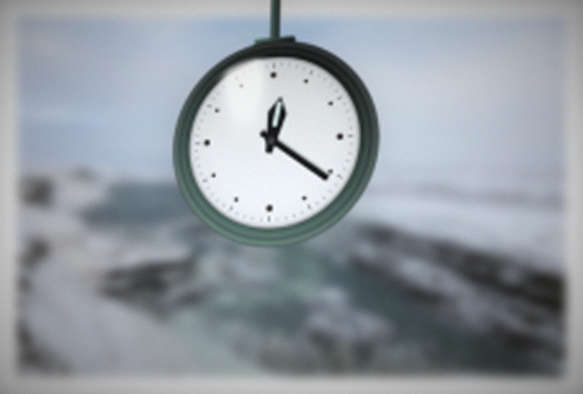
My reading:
12 h 21 min
